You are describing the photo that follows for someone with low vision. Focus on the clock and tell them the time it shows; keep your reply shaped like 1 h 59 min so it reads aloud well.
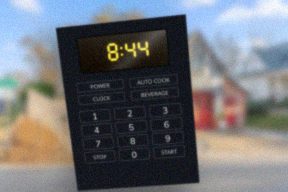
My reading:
8 h 44 min
